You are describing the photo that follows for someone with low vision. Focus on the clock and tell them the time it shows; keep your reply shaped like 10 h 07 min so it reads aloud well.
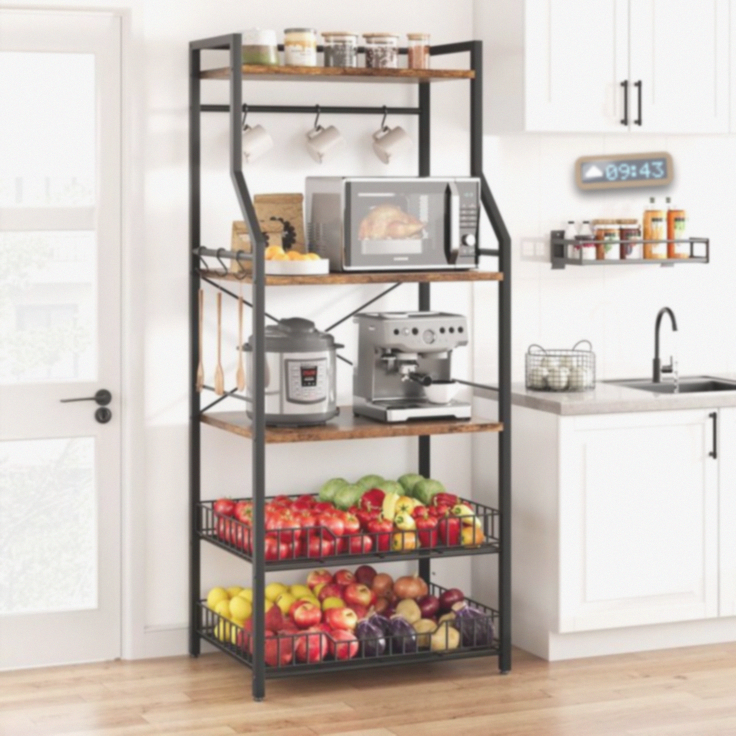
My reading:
9 h 43 min
